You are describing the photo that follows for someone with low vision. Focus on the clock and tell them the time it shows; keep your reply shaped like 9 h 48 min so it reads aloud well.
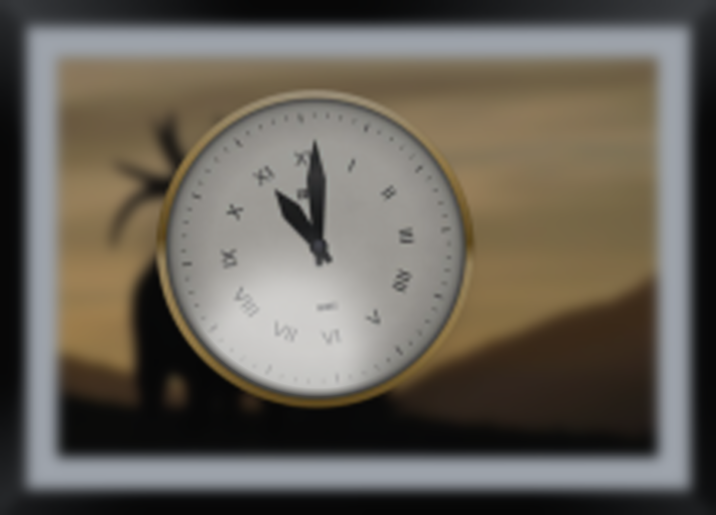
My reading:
11 h 01 min
